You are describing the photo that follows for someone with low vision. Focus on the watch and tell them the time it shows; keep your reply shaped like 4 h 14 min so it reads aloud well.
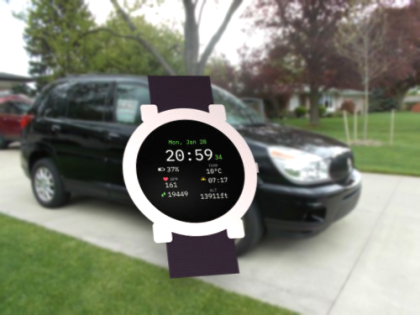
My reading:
20 h 59 min
